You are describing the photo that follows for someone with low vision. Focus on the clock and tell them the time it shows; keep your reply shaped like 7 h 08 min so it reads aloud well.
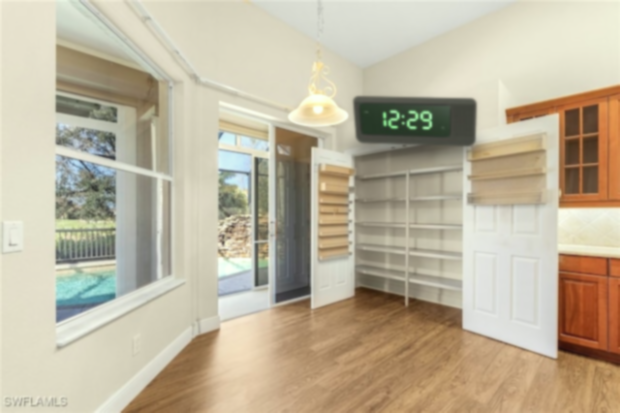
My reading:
12 h 29 min
